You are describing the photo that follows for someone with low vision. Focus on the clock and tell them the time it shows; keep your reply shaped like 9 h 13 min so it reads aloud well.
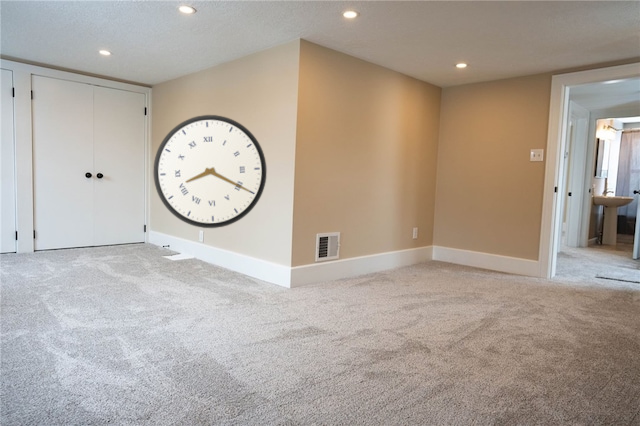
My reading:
8 h 20 min
